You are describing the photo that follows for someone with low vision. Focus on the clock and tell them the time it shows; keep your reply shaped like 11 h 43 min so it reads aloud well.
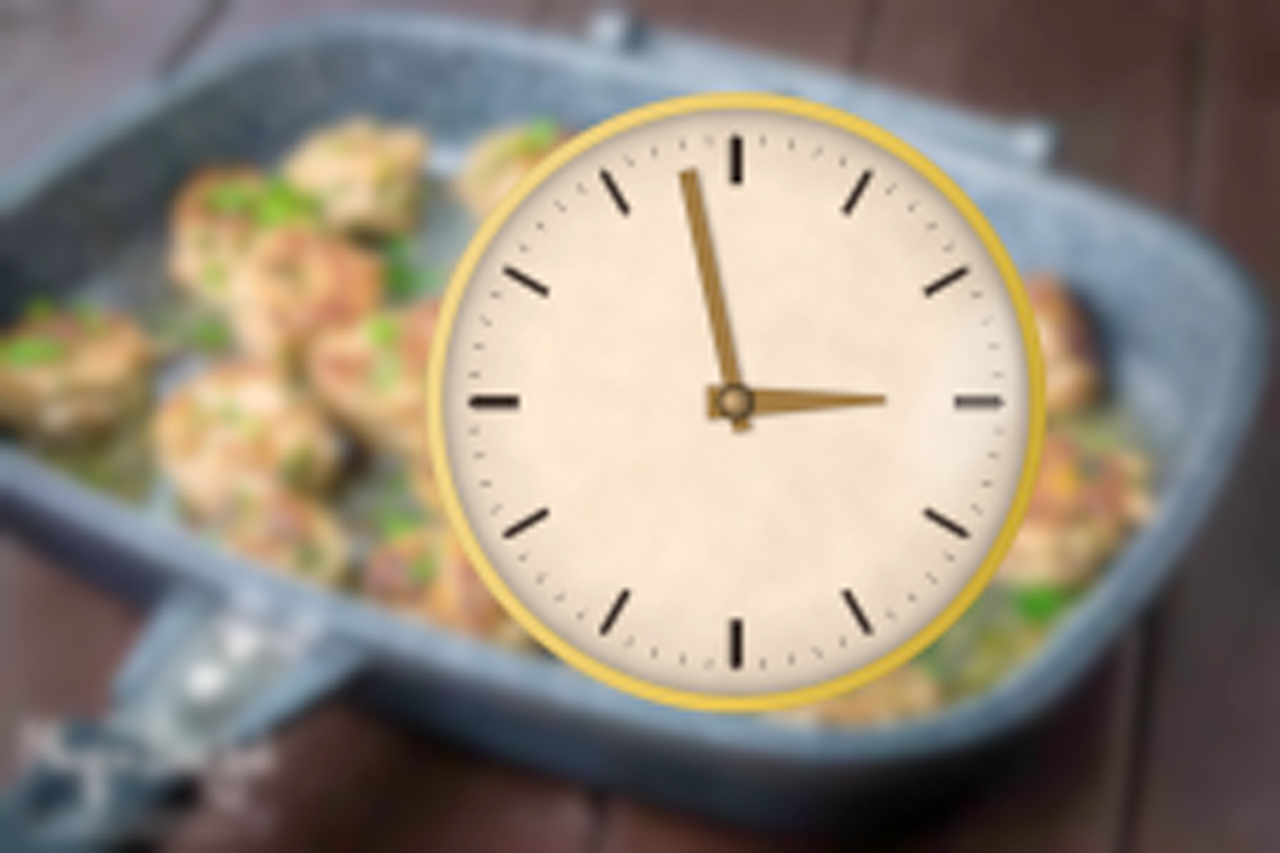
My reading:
2 h 58 min
